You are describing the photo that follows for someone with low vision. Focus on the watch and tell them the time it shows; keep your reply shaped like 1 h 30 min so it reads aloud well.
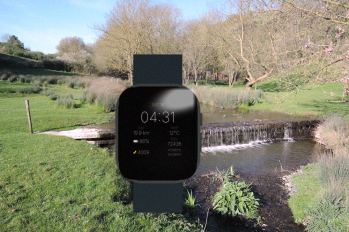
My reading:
4 h 31 min
